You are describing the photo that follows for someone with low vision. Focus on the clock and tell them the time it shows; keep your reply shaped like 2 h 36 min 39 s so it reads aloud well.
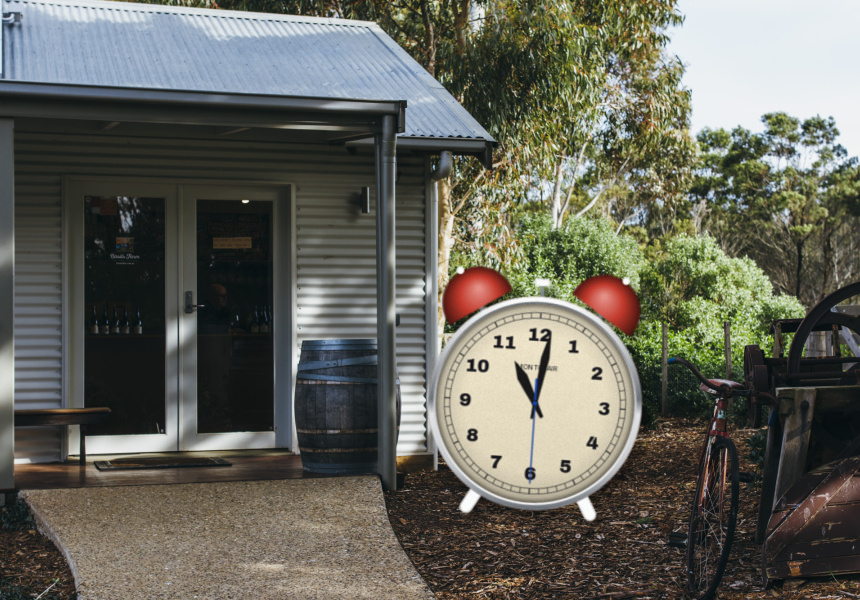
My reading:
11 h 01 min 30 s
